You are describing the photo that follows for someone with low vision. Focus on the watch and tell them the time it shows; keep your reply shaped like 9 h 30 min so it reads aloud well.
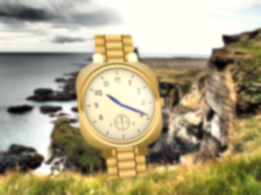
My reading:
10 h 19 min
